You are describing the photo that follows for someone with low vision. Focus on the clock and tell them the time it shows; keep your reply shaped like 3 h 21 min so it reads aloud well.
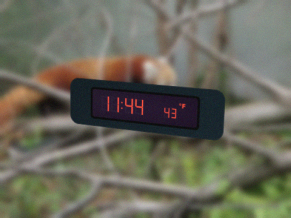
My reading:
11 h 44 min
